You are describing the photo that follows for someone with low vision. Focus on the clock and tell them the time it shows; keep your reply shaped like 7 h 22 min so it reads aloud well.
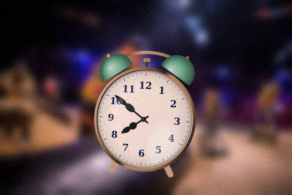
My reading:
7 h 51 min
